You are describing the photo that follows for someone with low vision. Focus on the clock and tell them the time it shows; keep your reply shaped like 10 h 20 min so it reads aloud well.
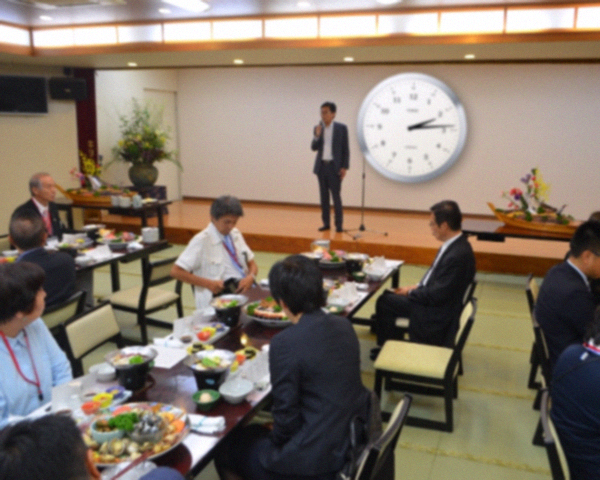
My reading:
2 h 14 min
